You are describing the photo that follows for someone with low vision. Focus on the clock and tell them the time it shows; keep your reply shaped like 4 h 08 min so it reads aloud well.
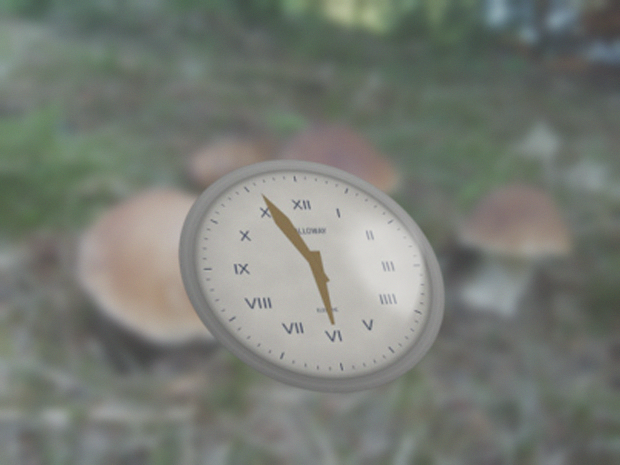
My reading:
5 h 56 min
